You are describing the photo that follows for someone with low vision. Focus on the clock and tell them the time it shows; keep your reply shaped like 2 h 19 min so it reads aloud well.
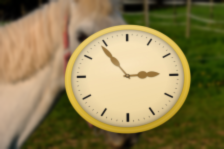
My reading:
2 h 54 min
